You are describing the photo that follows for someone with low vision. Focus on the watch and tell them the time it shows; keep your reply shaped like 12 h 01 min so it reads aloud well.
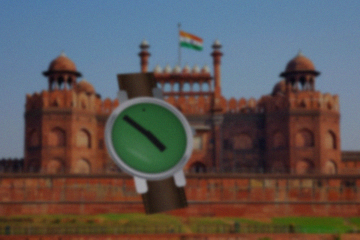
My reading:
4 h 53 min
